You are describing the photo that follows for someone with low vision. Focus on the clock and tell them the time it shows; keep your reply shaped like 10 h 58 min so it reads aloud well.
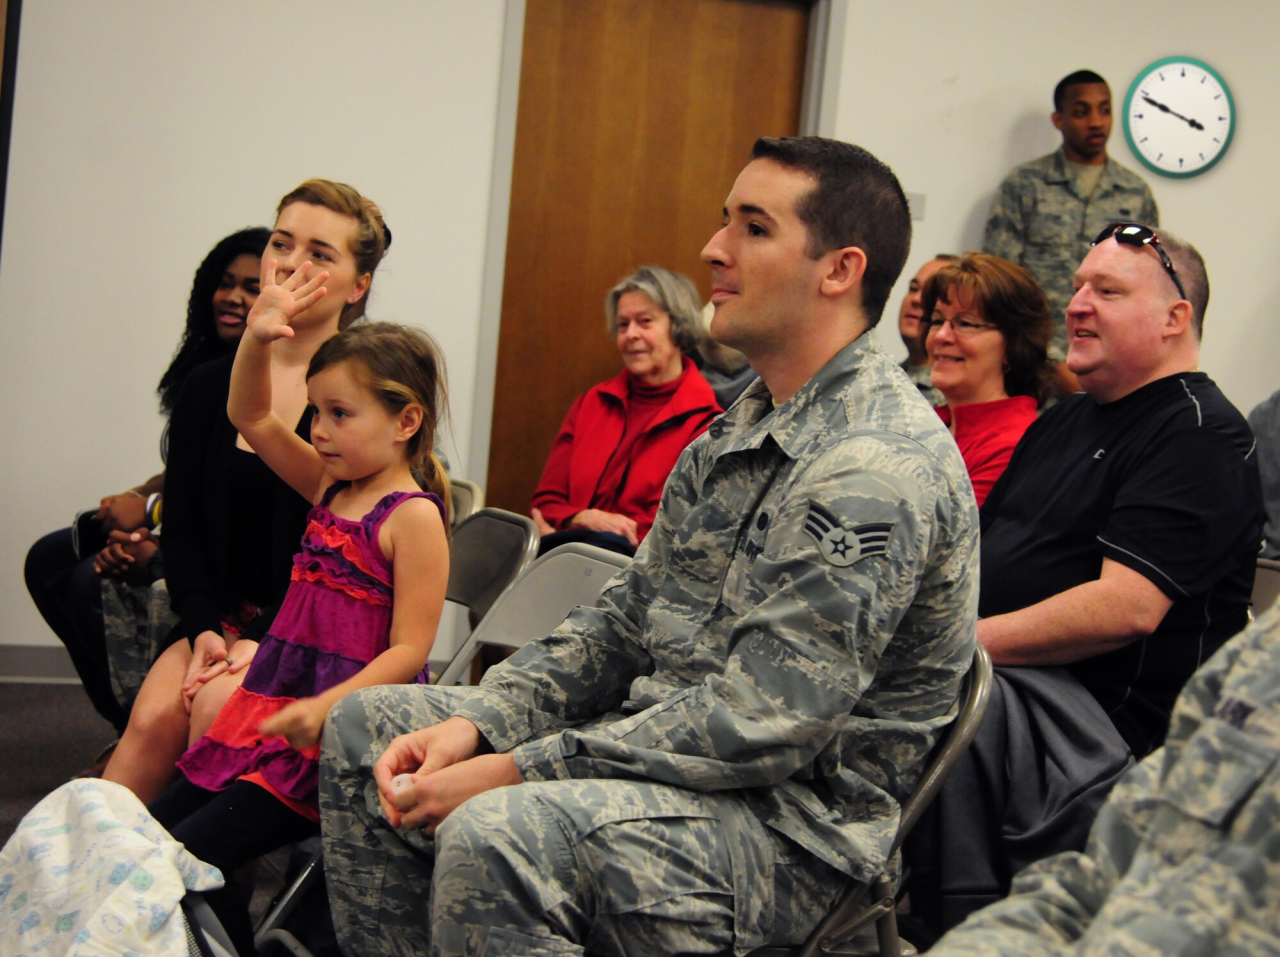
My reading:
3 h 49 min
